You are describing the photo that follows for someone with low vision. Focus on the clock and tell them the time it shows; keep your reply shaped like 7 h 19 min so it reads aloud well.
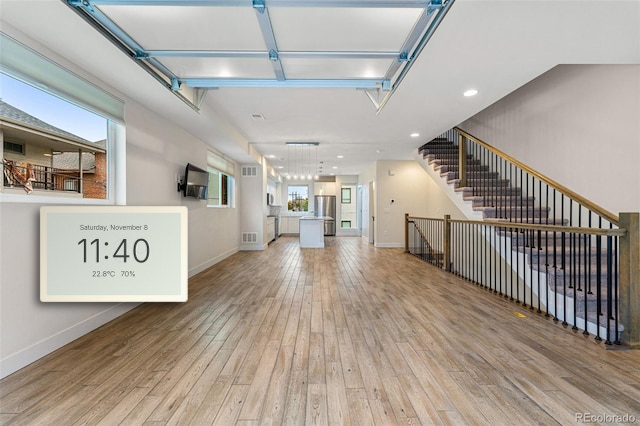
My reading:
11 h 40 min
